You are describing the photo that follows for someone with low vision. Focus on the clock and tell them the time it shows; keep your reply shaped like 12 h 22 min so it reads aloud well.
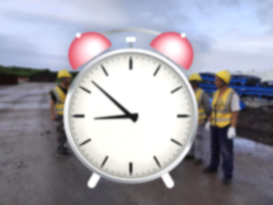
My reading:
8 h 52 min
